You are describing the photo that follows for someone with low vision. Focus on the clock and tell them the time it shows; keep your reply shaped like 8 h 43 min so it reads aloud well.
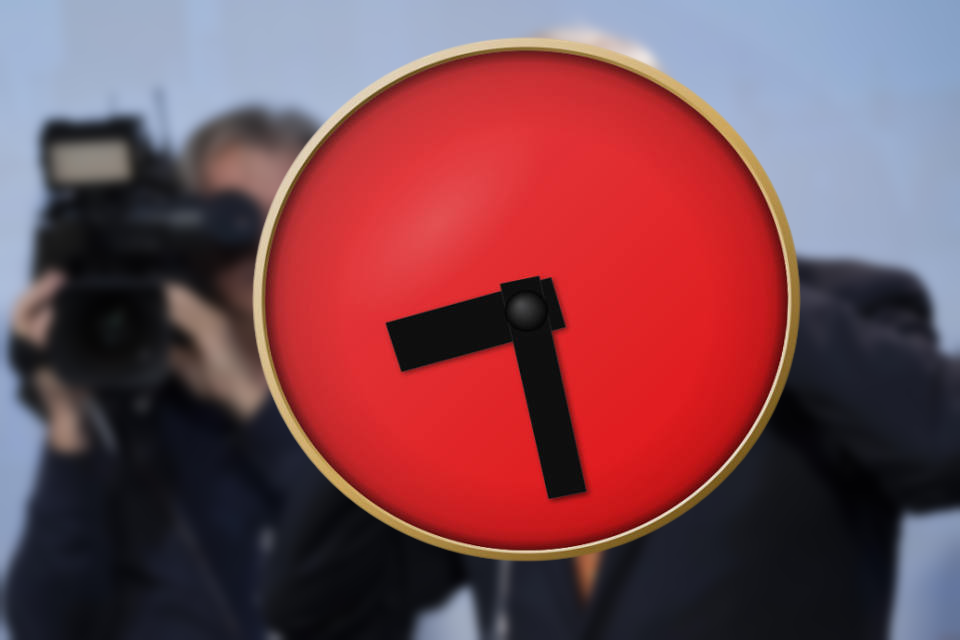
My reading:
8 h 28 min
